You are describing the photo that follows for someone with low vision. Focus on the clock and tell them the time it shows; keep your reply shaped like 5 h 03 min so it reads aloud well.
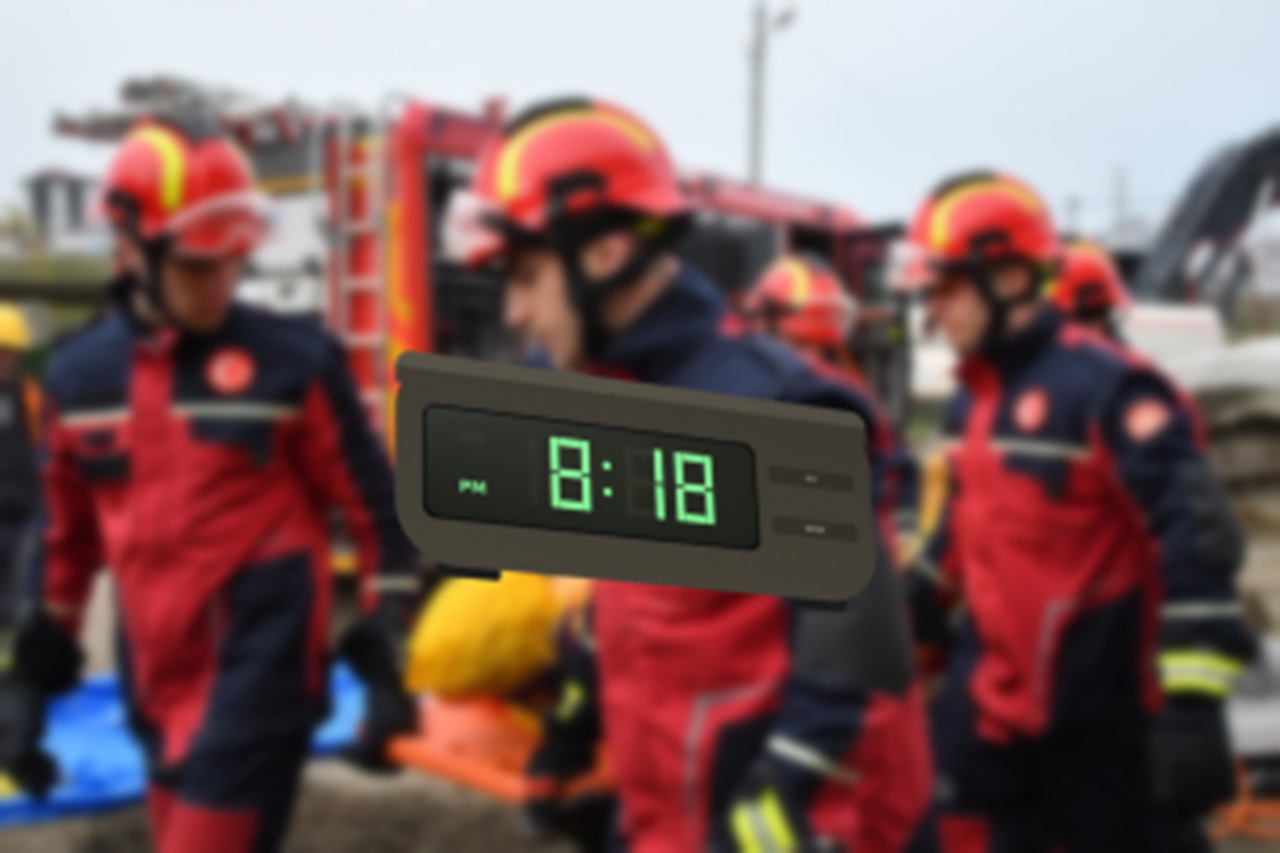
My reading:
8 h 18 min
